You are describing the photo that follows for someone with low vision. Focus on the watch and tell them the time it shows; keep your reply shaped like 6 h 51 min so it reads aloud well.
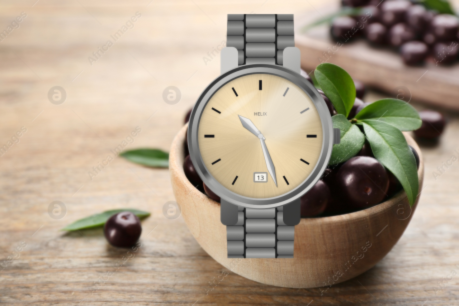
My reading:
10 h 27 min
